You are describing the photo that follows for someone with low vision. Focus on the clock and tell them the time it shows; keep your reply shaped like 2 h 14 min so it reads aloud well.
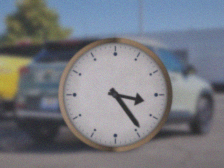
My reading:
3 h 24 min
